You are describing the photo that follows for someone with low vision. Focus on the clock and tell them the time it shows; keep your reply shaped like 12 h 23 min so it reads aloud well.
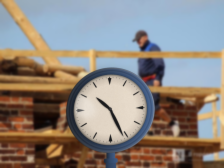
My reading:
10 h 26 min
